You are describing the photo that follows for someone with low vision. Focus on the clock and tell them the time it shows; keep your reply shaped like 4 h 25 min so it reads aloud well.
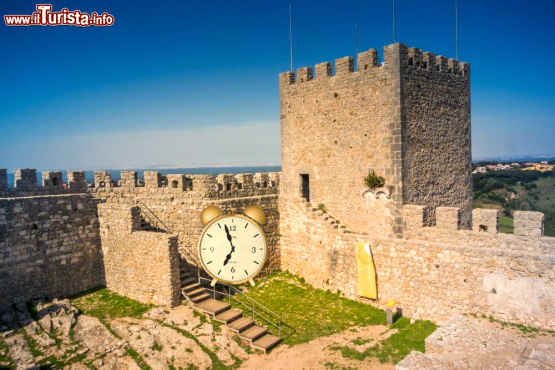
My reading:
6 h 57 min
